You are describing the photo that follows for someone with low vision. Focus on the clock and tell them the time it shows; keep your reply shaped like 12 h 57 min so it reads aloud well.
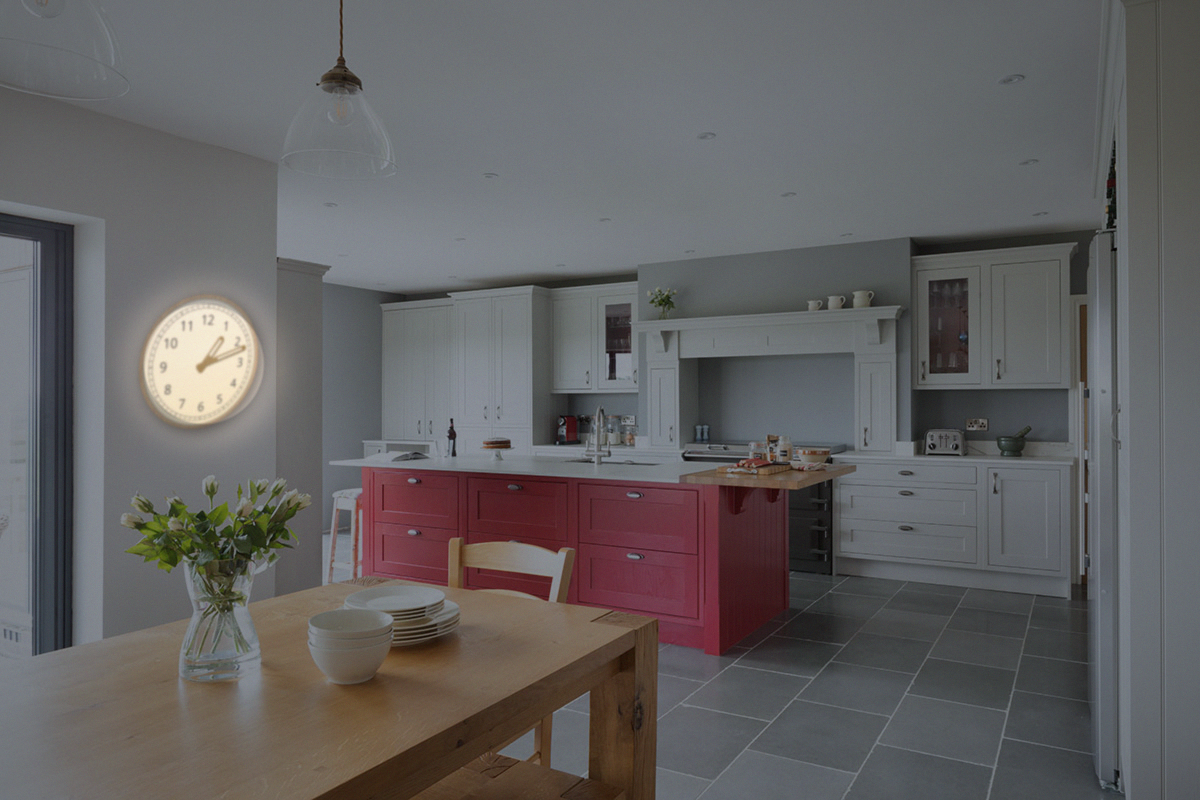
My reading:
1 h 12 min
